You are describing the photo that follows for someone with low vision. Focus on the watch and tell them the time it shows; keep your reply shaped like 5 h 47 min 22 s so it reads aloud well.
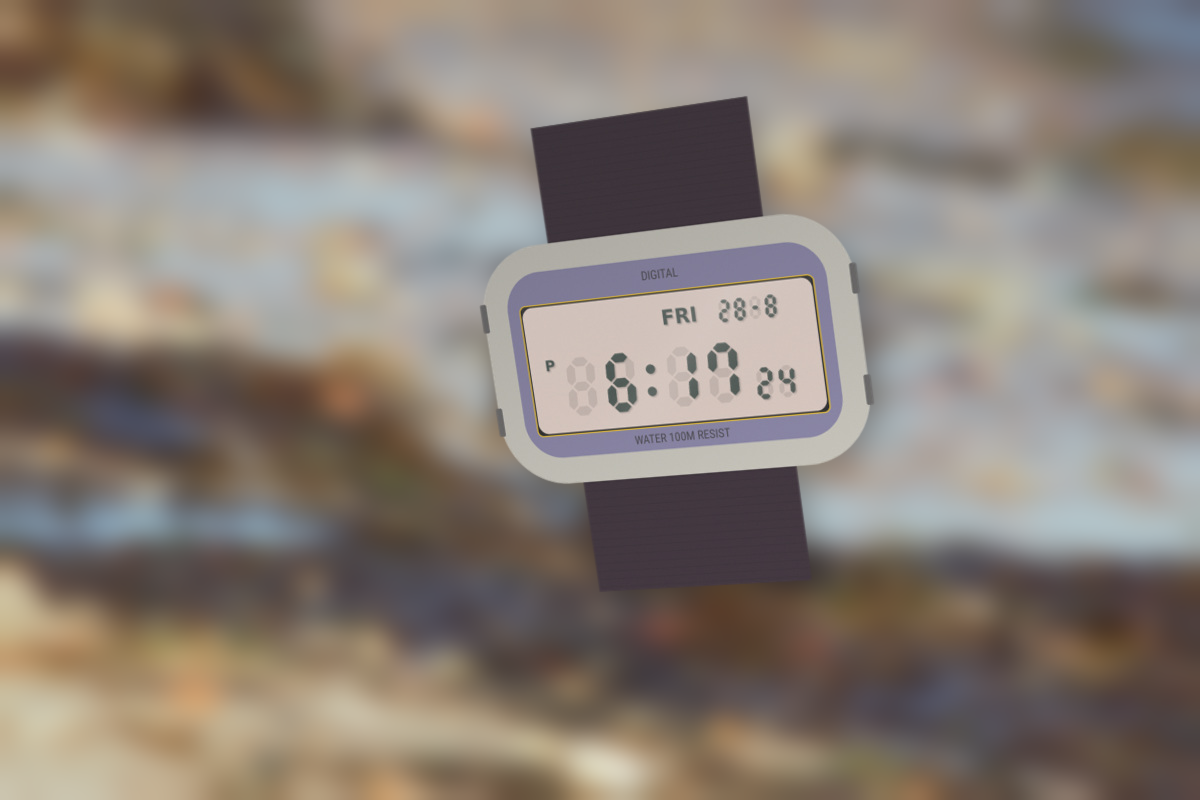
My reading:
6 h 17 min 24 s
